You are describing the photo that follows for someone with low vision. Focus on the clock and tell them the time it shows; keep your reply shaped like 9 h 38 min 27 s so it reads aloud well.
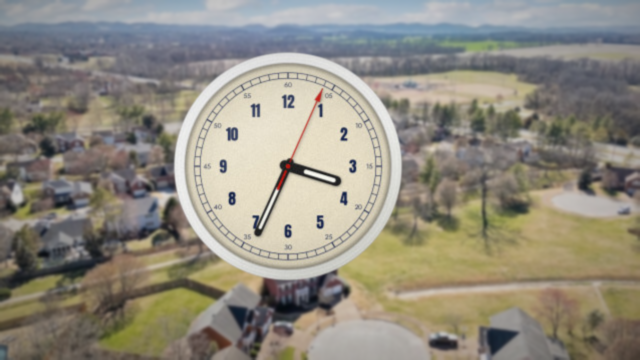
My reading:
3 h 34 min 04 s
